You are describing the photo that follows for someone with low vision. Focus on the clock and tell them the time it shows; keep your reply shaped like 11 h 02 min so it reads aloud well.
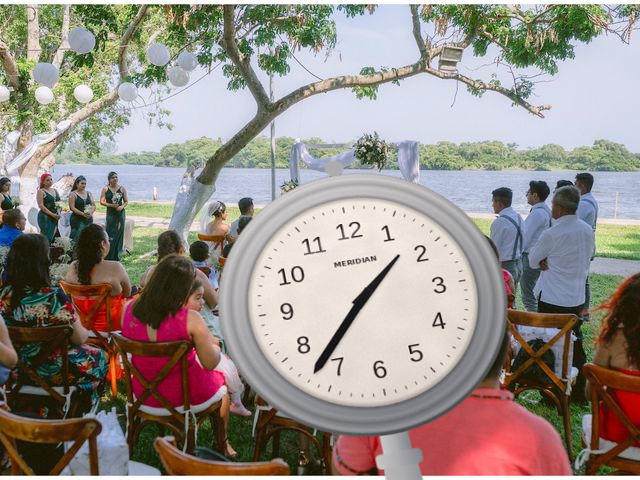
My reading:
1 h 37 min
